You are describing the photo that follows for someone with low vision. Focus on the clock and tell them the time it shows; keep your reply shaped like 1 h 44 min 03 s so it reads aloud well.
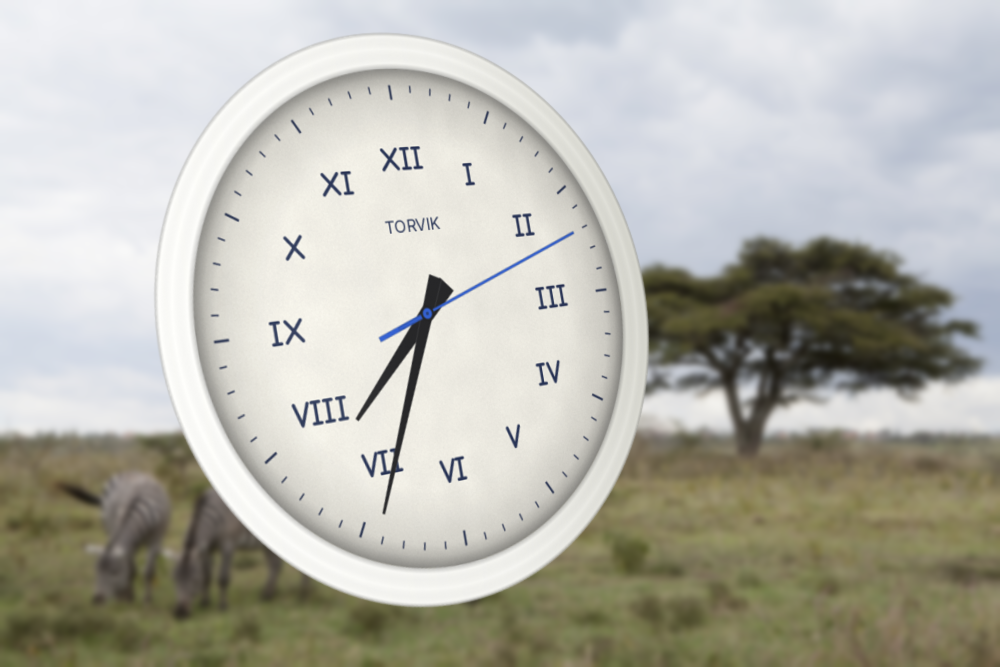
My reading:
7 h 34 min 12 s
